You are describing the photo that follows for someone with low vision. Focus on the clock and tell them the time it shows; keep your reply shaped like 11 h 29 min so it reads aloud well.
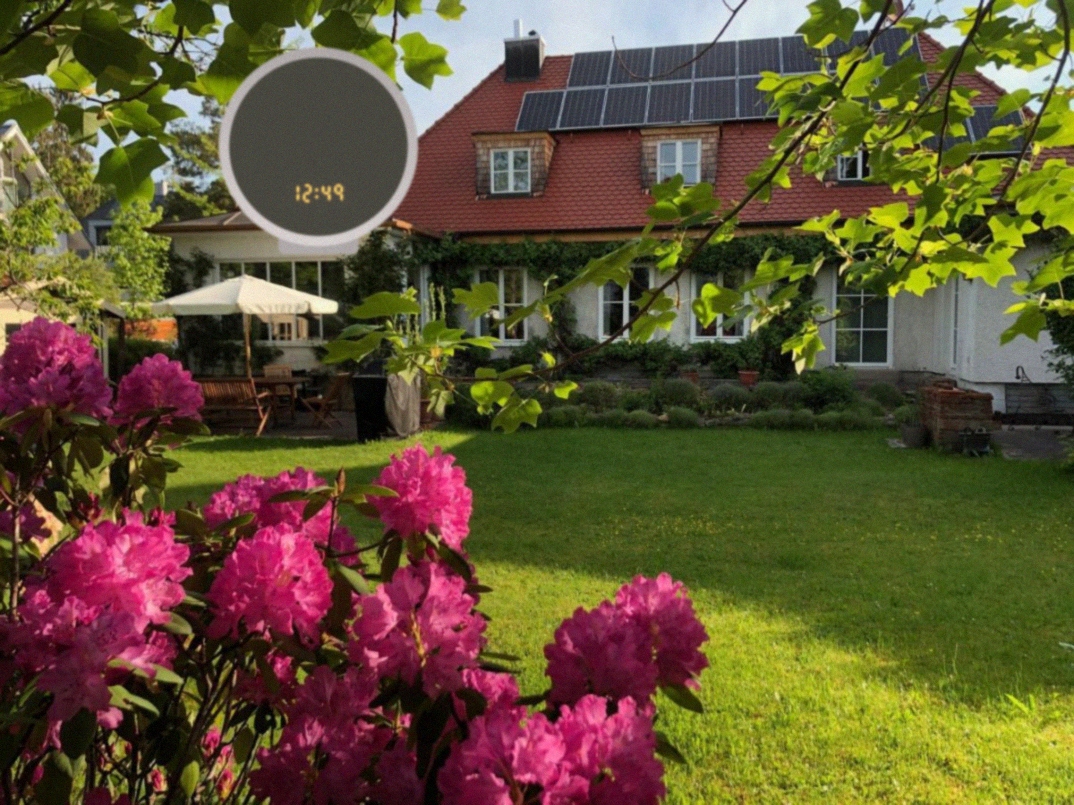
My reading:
12 h 49 min
